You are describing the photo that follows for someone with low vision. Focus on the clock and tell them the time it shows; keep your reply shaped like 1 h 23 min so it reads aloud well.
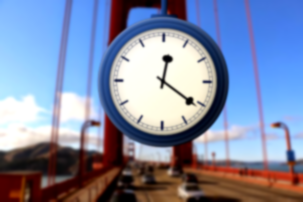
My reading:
12 h 21 min
